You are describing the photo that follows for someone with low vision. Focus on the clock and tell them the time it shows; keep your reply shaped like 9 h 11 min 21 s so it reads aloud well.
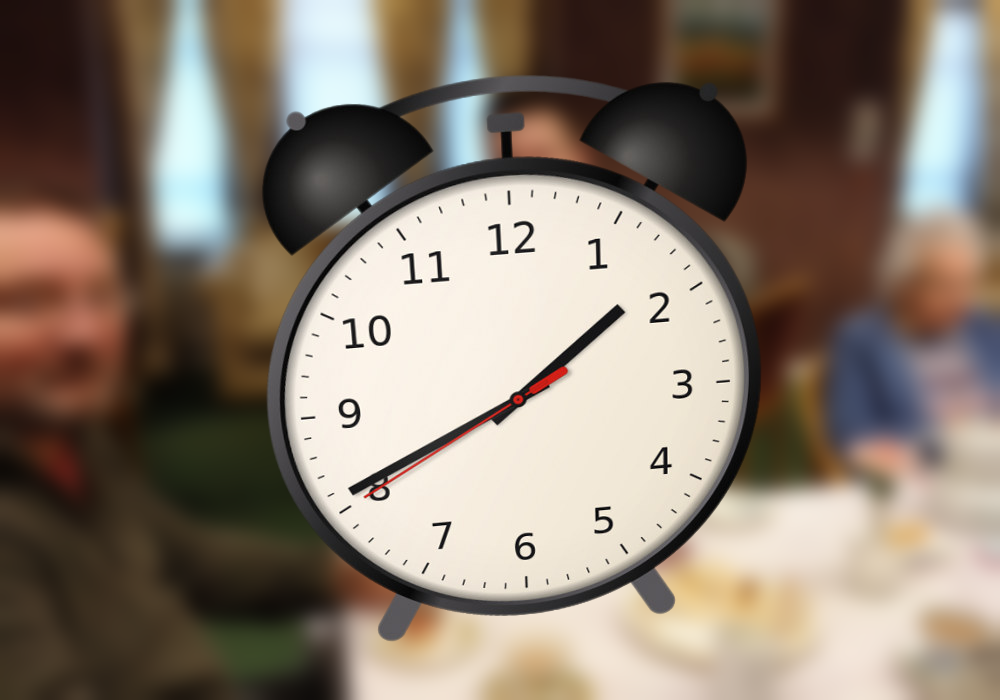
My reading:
1 h 40 min 40 s
